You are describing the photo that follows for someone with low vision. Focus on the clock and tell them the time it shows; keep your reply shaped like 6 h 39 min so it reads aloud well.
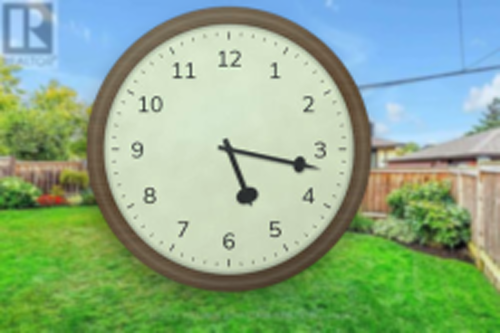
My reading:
5 h 17 min
